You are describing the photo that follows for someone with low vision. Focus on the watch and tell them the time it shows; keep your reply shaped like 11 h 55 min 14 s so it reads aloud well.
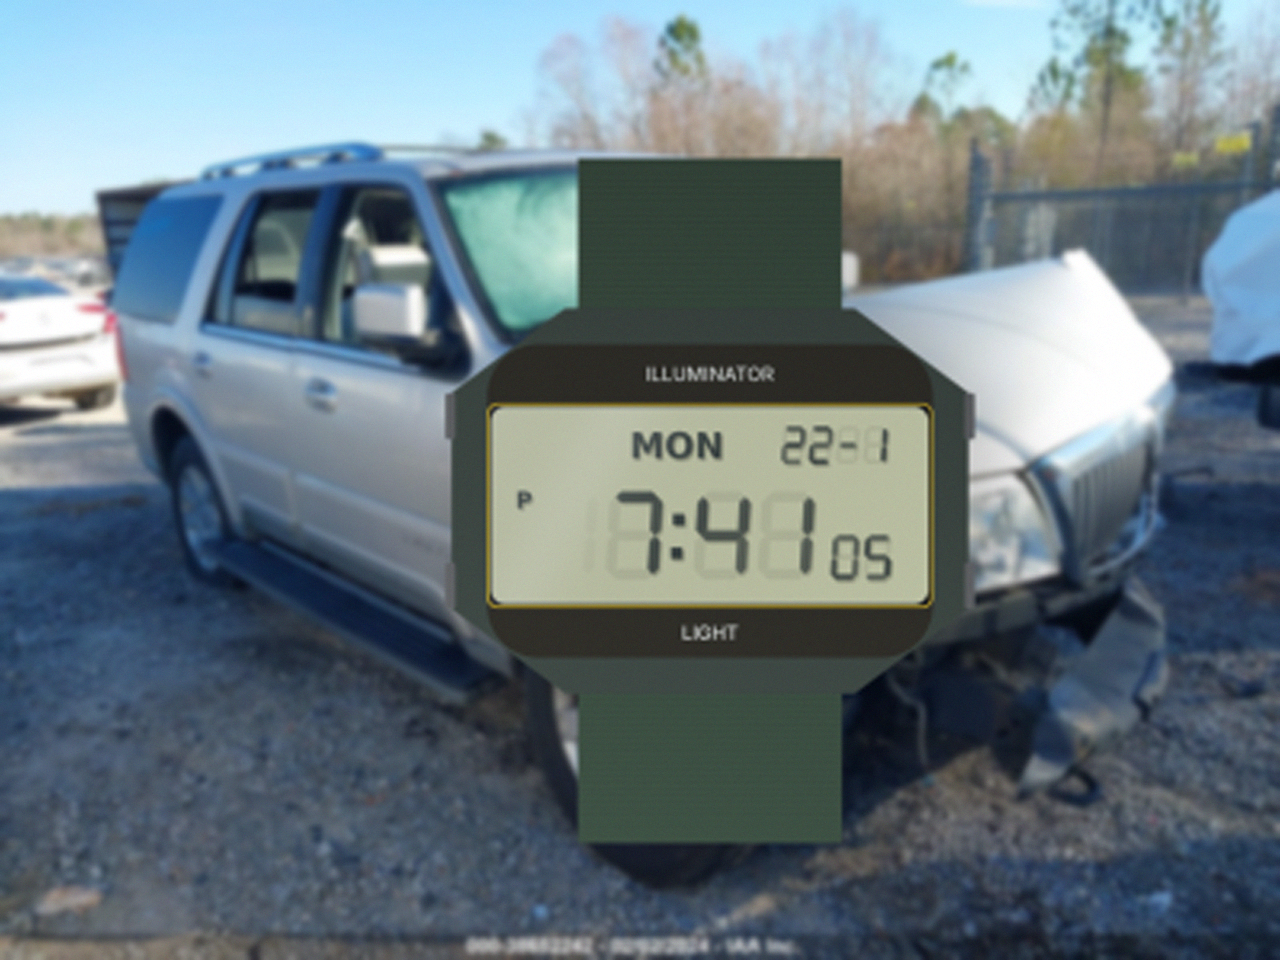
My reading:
7 h 41 min 05 s
